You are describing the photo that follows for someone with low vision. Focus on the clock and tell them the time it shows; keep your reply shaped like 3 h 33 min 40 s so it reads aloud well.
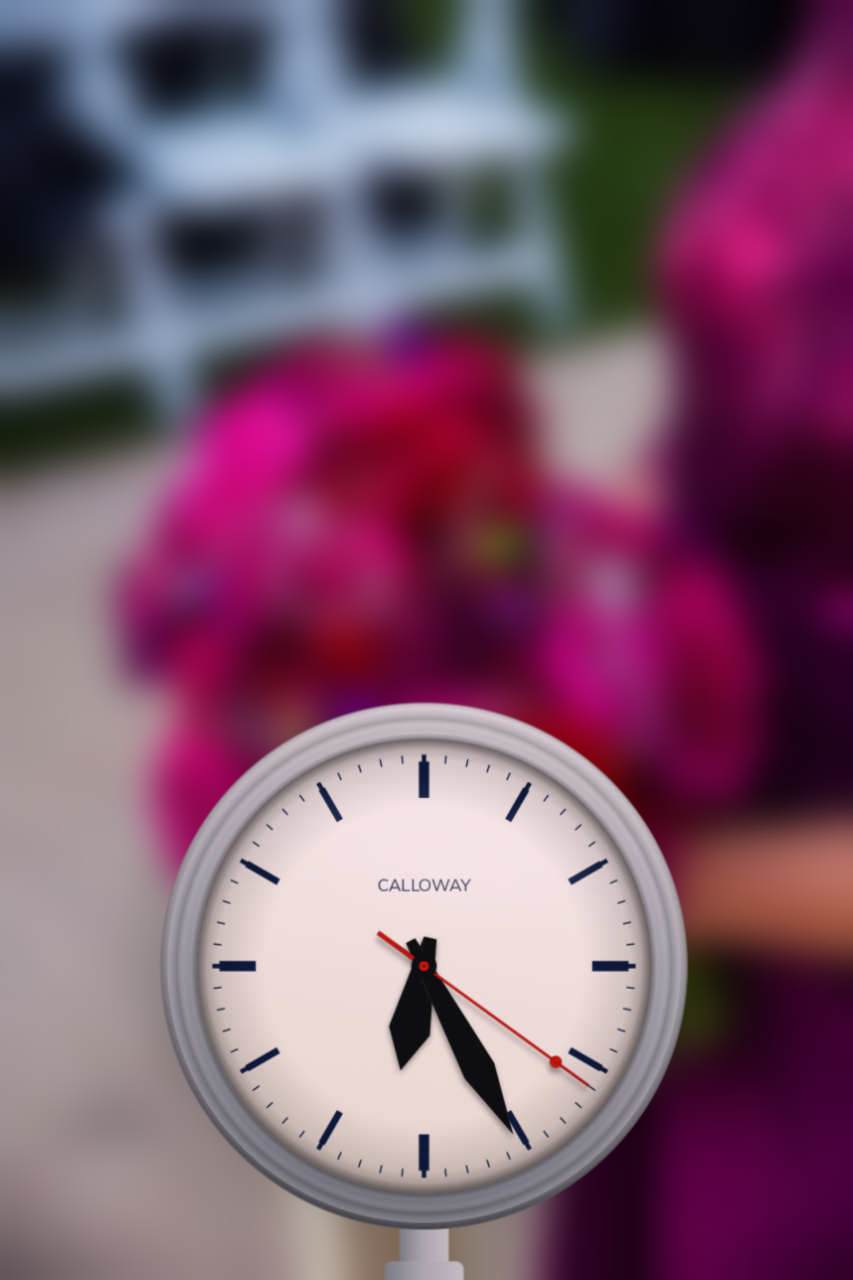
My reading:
6 h 25 min 21 s
